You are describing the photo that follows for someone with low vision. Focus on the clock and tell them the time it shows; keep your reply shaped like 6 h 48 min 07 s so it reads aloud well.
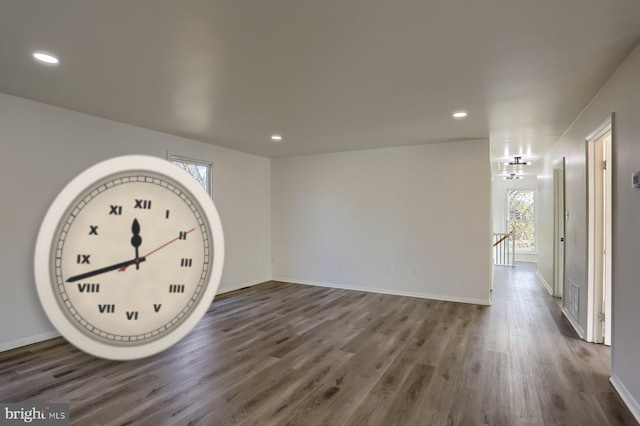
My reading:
11 h 42 min 10 s
